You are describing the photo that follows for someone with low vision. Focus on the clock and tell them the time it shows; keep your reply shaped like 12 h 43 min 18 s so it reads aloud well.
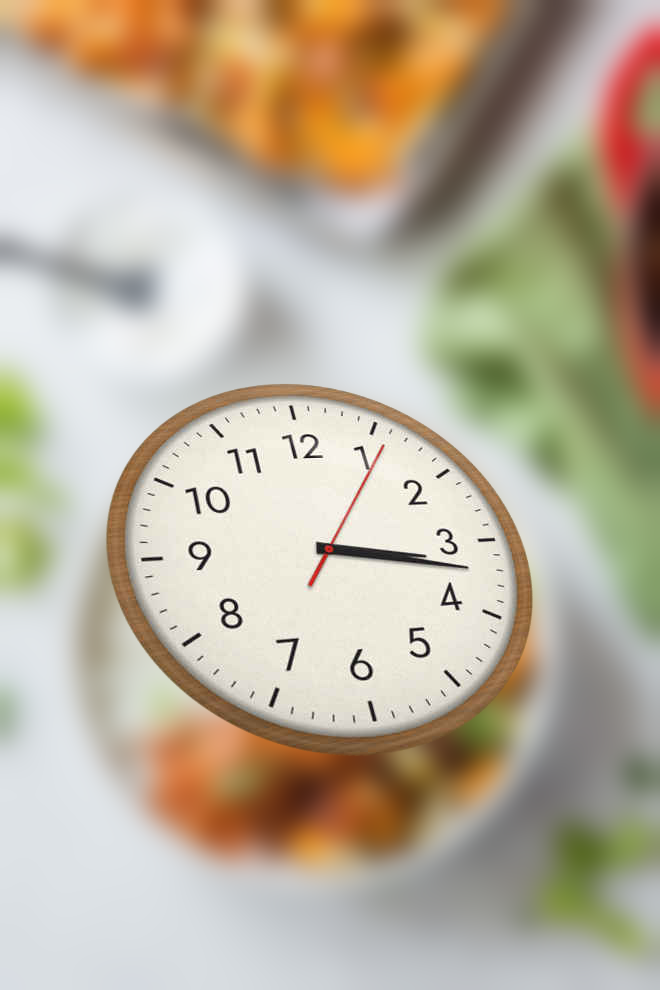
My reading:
3 h 17 min 06 s
